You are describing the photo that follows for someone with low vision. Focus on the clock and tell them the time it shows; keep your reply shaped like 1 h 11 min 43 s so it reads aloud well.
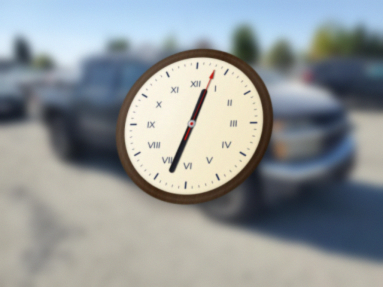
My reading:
12 h 33 min 03 s
